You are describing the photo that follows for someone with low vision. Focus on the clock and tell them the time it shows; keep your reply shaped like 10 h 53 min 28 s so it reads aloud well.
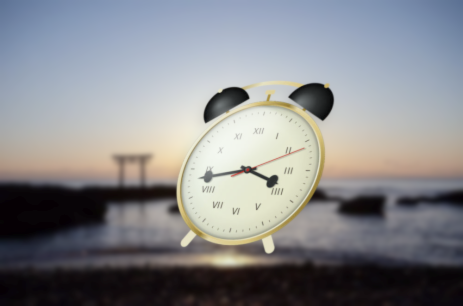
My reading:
3 h 43 min 11 s
